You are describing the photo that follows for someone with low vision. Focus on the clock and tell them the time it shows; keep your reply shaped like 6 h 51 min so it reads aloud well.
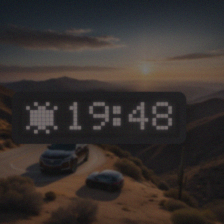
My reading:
19 h 48 min
